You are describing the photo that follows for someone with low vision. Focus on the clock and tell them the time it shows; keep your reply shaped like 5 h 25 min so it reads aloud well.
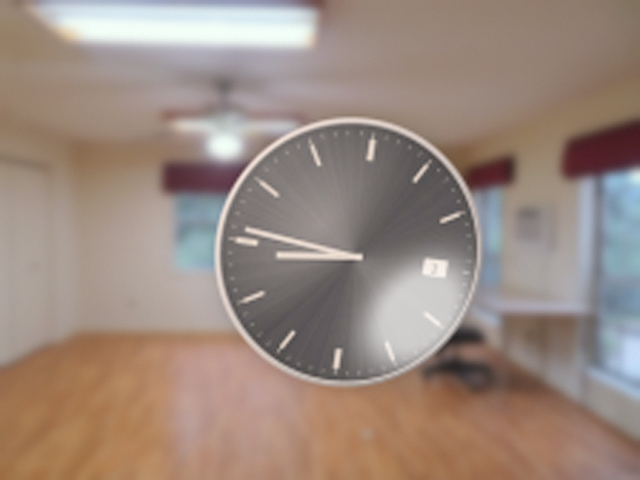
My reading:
8 h 46 min
